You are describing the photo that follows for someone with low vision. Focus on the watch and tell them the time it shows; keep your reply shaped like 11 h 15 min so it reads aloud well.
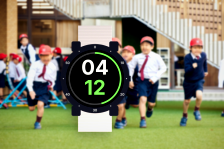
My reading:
4 h 12 min
